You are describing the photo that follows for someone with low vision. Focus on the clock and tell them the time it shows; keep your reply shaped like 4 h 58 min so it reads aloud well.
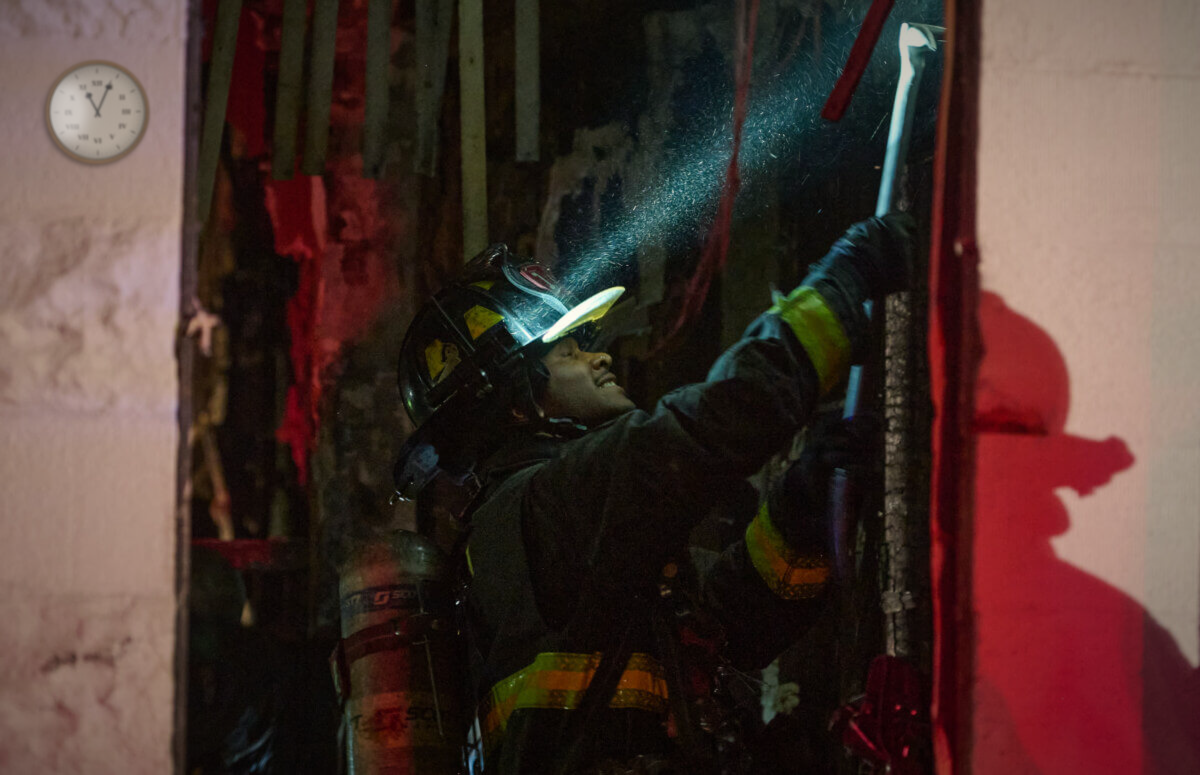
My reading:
11 h 04 min
